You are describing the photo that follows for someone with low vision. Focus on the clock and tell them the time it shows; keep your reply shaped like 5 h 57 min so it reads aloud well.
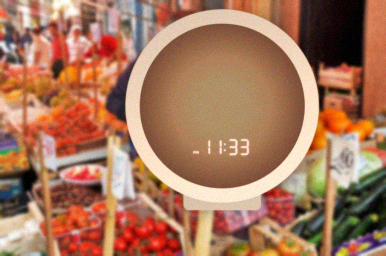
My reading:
11 h 33 min
